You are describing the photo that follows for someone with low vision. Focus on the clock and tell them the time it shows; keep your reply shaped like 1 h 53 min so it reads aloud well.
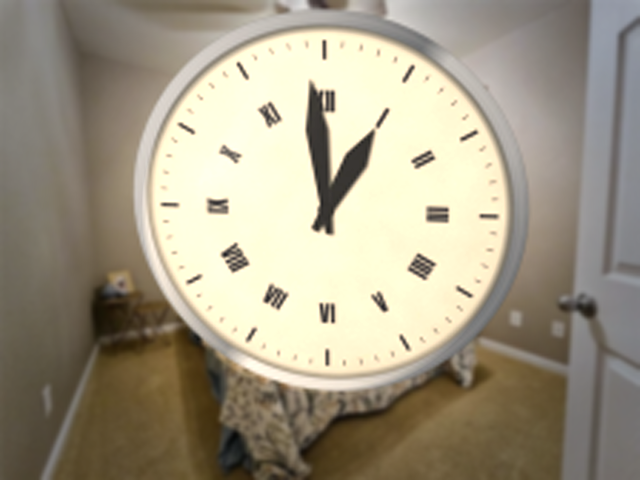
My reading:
12 h 59 min
